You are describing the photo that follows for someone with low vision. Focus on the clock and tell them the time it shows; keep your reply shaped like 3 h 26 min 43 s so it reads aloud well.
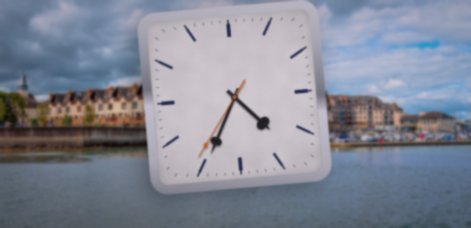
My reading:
4 h 34 min 36 s
